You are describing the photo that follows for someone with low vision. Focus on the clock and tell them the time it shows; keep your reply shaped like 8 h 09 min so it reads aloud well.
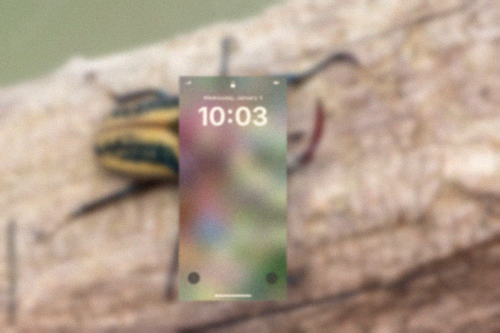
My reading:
10 h 03 min
